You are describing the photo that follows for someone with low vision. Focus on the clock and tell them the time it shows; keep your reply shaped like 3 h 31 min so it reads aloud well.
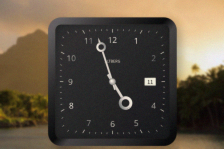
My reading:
4 h 57 min
